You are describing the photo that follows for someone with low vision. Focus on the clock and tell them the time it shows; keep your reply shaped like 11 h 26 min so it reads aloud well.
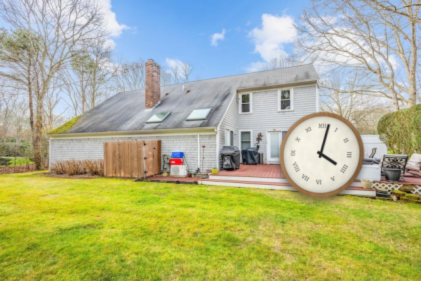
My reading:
4 h 02 min
